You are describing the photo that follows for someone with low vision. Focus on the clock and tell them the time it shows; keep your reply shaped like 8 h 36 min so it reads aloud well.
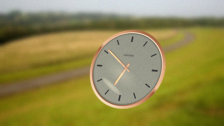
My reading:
6 h 51 min
